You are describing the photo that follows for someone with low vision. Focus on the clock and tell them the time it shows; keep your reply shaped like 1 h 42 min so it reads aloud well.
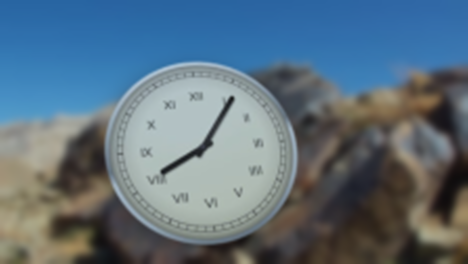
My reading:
8 h 06 min
